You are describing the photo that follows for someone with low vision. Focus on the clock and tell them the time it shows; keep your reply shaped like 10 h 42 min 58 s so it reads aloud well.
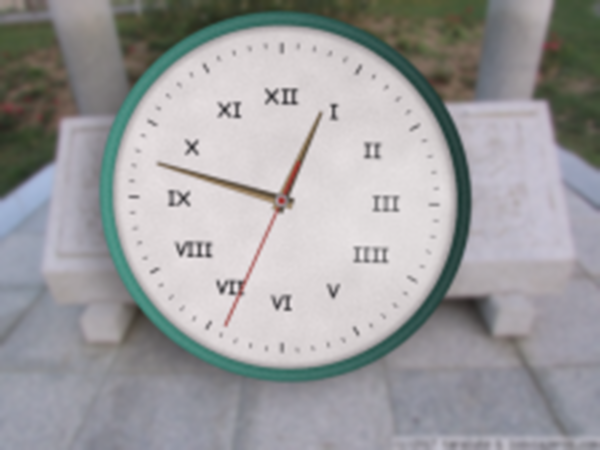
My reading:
12 h 47 min 34 s
